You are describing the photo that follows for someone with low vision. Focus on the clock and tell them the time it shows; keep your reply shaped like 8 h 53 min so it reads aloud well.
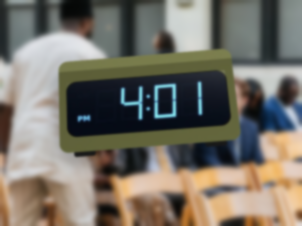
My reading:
4 h 01 min
